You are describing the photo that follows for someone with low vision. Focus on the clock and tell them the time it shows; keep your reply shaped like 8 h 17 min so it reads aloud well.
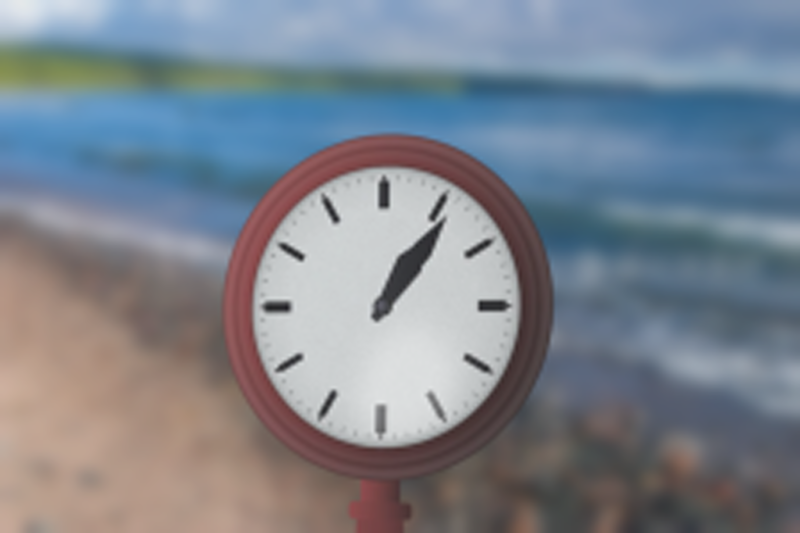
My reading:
1 h 06 min
